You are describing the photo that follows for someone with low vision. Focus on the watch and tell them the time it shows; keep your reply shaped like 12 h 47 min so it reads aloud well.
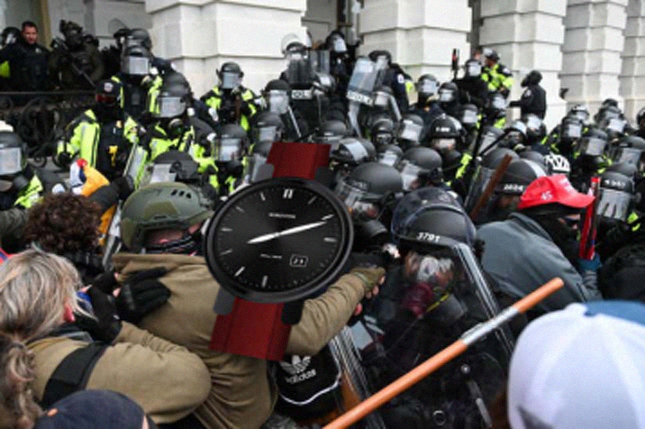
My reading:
8 h 11 min
